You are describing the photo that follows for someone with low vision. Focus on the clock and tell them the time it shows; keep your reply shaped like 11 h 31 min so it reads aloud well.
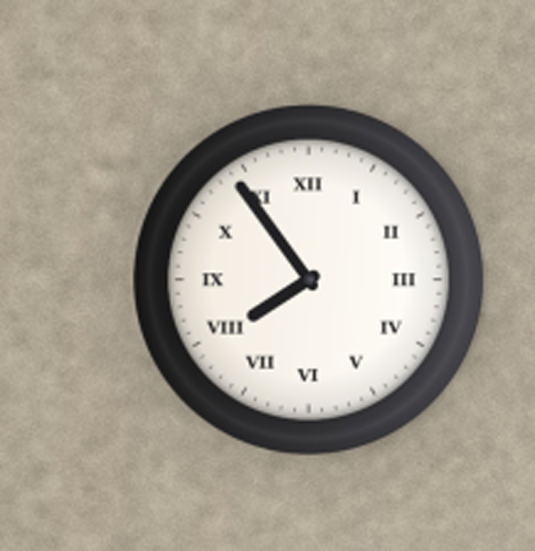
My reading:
7 h 54 min
